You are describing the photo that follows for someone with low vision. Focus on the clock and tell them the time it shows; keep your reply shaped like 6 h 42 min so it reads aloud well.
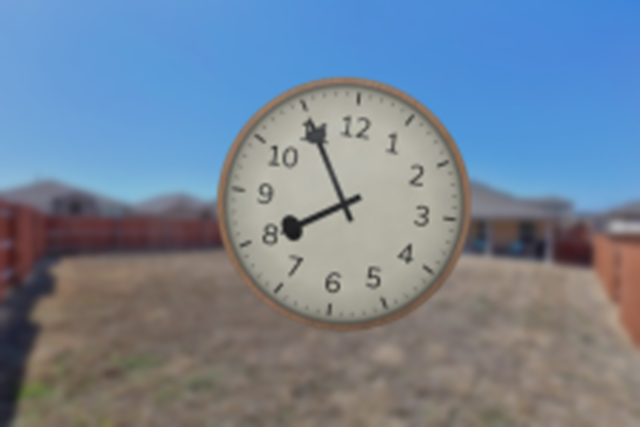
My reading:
7 h 55 min
